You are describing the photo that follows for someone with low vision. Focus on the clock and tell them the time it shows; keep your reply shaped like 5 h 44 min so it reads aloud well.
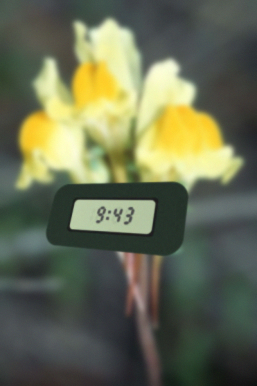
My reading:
9 h 43 min
